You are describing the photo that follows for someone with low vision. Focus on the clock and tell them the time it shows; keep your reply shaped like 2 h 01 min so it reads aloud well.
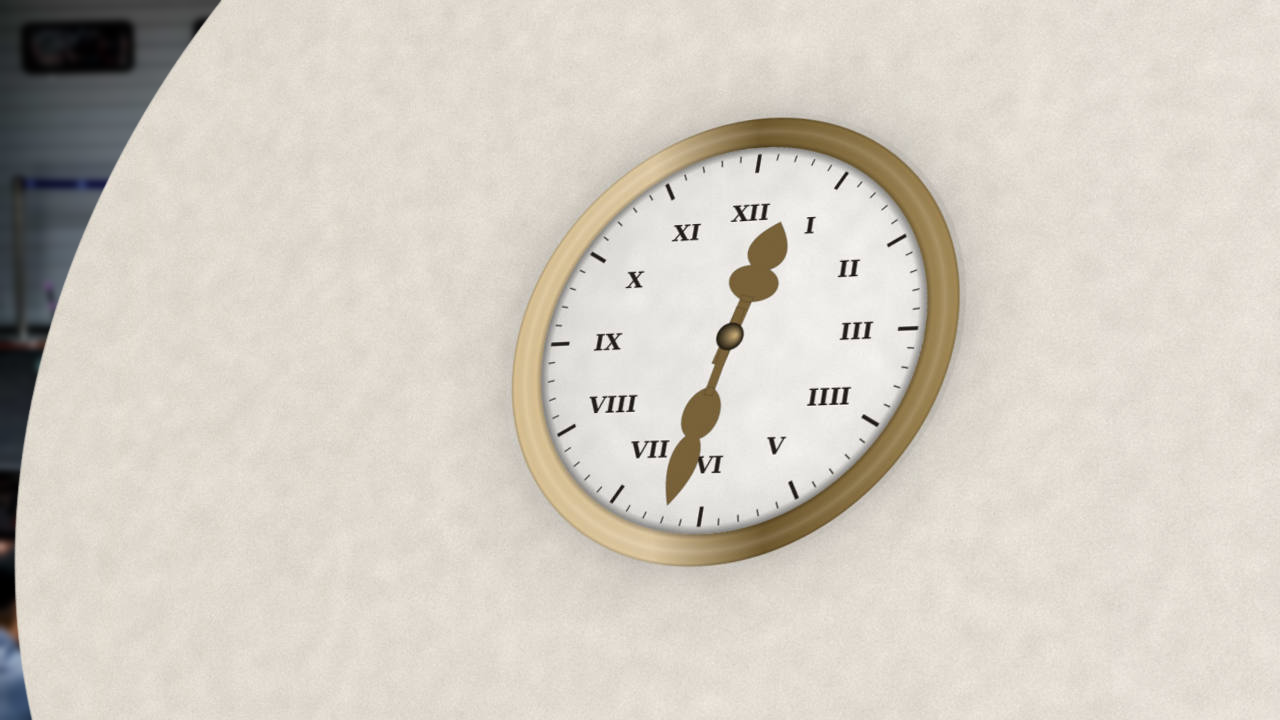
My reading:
12 h 32 min
